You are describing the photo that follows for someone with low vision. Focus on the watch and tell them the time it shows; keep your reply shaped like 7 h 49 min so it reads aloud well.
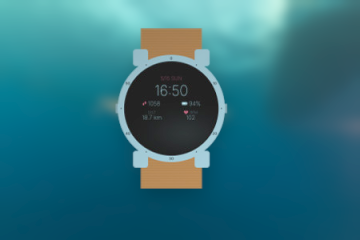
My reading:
16 h 50 min
